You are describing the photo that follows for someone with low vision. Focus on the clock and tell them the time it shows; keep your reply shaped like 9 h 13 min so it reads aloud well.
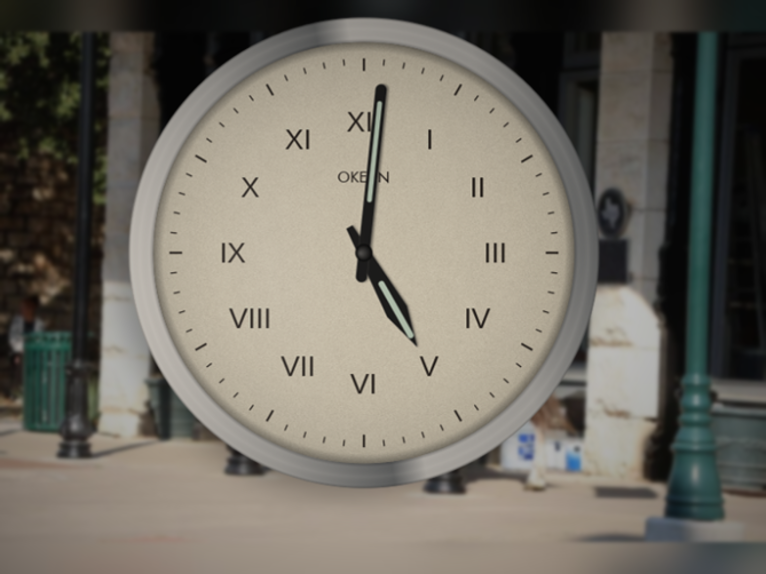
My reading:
5 h 01 min
